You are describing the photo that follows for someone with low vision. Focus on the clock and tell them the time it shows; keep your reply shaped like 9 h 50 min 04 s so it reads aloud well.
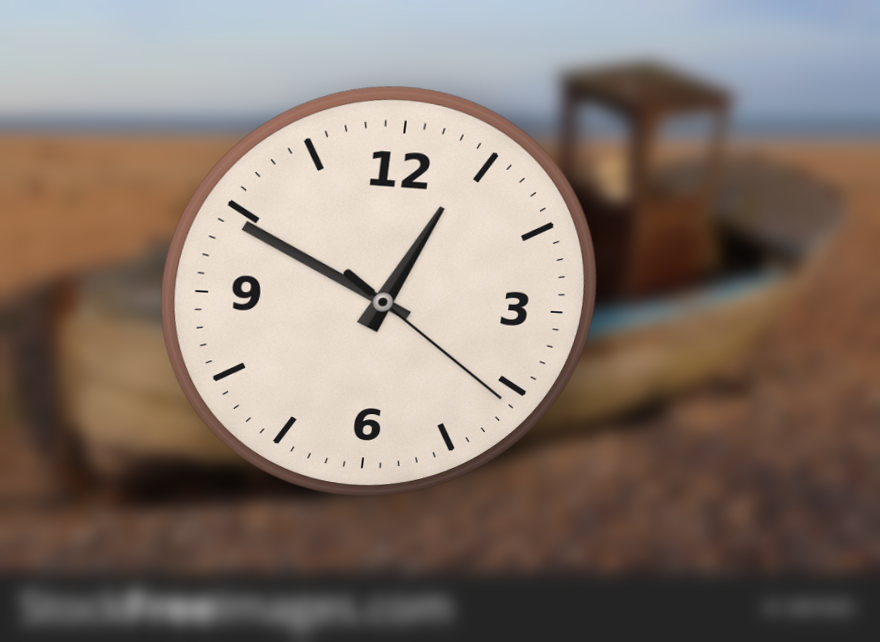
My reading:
12 h 49 min 21 s
